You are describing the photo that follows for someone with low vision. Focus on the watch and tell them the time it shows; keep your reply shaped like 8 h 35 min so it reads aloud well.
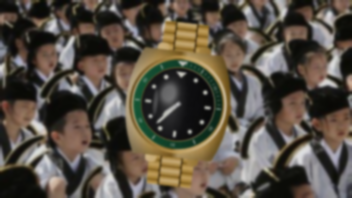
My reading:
7 h 37 min
